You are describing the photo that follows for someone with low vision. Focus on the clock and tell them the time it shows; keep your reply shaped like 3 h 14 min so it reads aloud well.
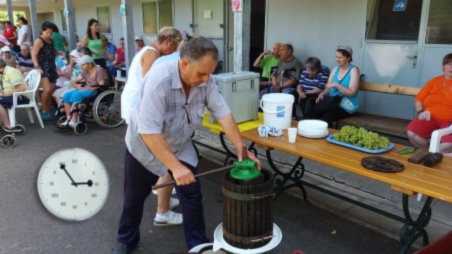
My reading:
2 h 54 min
